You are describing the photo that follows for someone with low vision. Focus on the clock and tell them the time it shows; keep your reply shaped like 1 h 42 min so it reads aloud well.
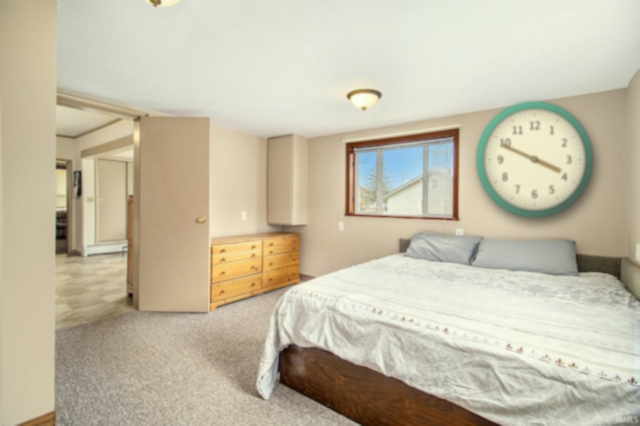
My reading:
3 h 49 min
